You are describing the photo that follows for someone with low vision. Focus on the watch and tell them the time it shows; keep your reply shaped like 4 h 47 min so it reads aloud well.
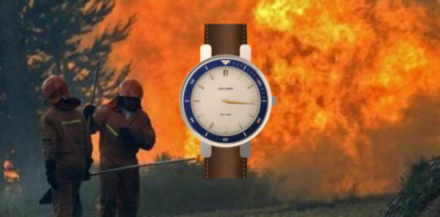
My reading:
3 h 16 min
